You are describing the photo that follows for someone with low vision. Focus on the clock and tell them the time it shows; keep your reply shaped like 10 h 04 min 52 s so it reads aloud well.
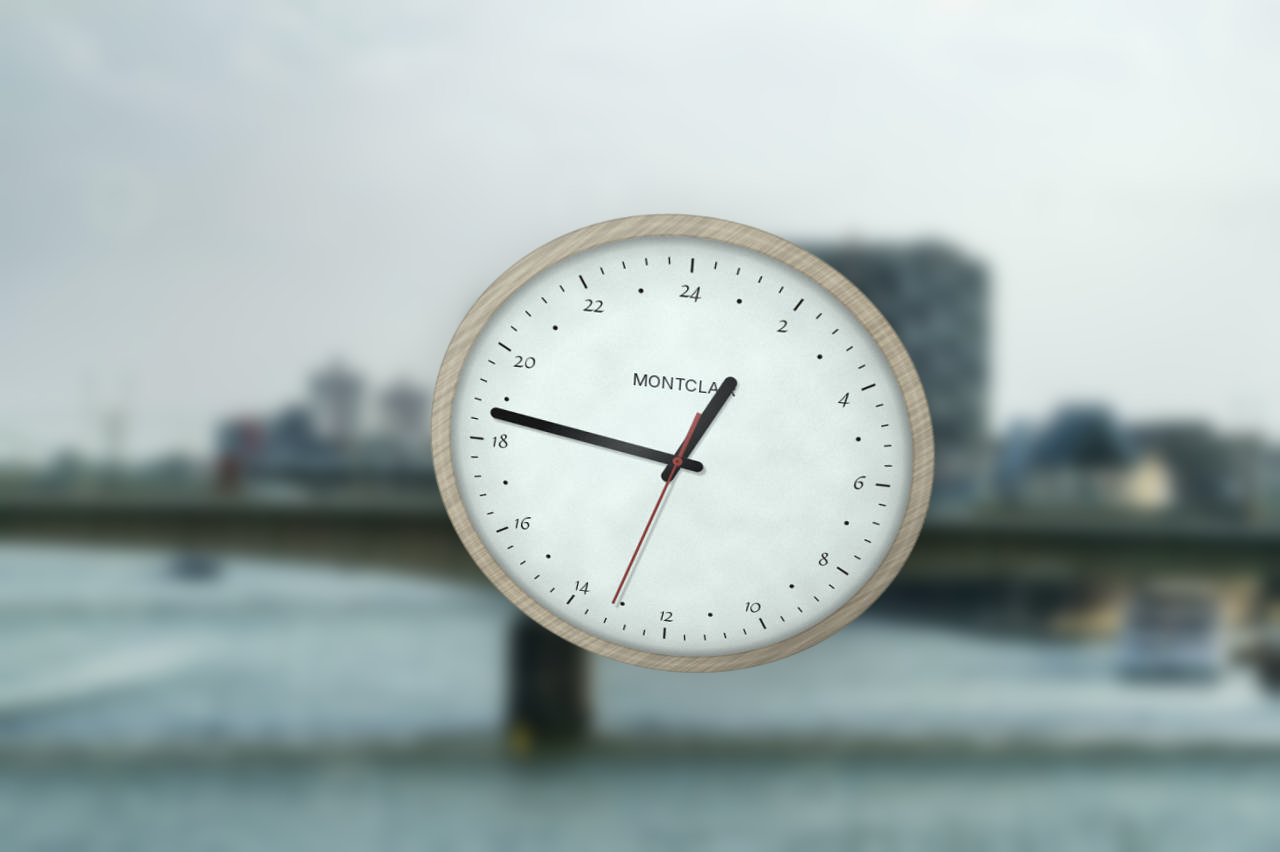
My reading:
1 h 46 min 33 s
